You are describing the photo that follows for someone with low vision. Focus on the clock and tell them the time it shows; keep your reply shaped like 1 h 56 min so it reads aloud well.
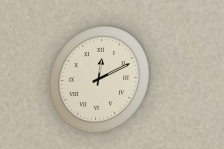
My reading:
12 h 11 min
